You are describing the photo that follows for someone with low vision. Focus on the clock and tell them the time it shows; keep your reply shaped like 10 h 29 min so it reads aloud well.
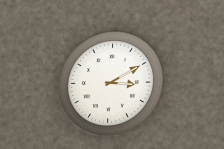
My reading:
3 h 10 min
